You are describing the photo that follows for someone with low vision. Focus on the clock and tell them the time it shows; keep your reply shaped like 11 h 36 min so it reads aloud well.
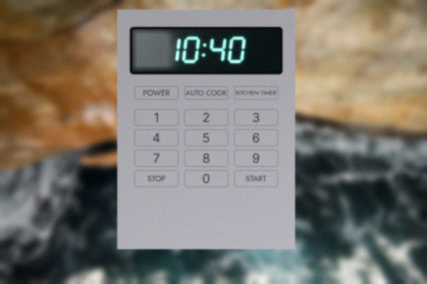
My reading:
10 h 40 min
